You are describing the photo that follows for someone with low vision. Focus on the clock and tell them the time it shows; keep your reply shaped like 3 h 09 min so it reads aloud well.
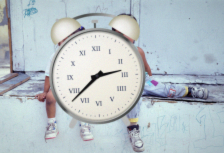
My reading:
2 h 38 min
